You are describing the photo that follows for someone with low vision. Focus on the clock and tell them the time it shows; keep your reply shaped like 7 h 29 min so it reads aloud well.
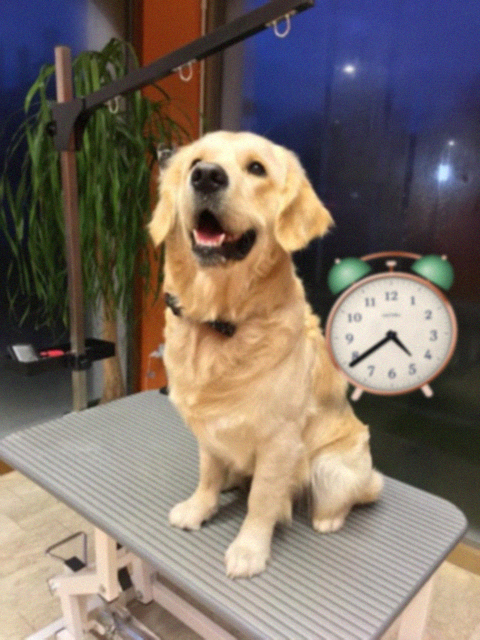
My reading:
4 h 39 min
